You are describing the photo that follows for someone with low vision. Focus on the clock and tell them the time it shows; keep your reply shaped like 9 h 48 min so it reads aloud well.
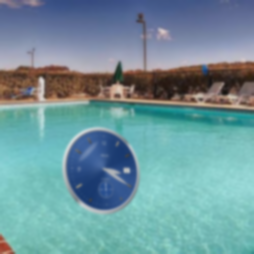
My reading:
3 h 20 min
